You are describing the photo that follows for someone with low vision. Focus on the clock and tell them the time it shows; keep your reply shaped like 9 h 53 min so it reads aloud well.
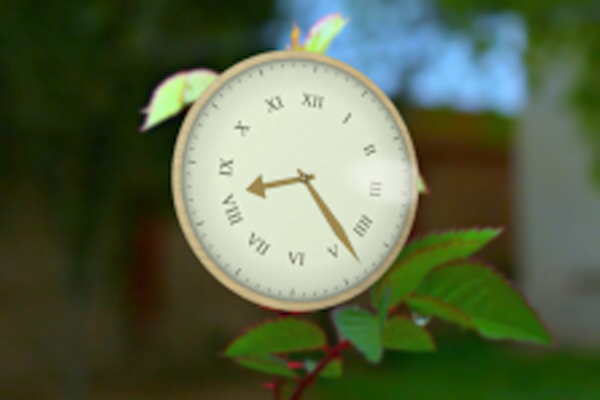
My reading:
8 h 23 min
